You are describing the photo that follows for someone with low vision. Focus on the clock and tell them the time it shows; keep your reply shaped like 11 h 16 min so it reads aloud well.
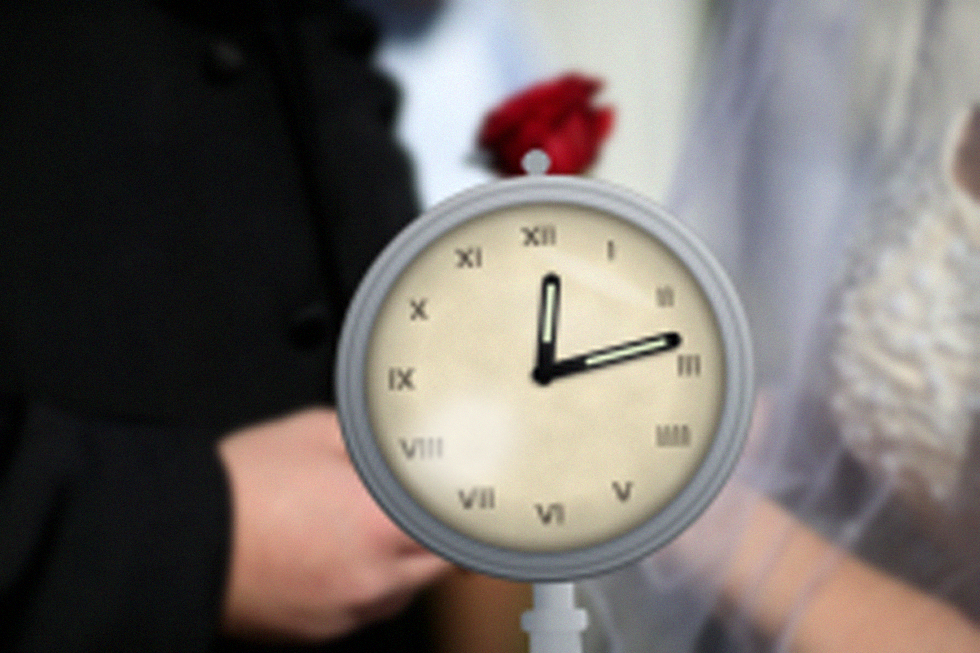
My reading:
12 h 13 min
